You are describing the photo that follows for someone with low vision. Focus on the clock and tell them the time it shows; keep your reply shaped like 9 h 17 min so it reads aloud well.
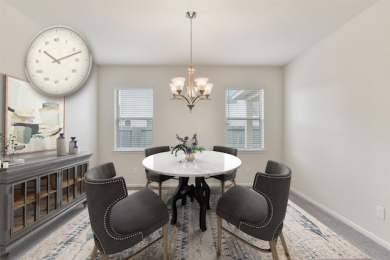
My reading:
10 h 12 min
